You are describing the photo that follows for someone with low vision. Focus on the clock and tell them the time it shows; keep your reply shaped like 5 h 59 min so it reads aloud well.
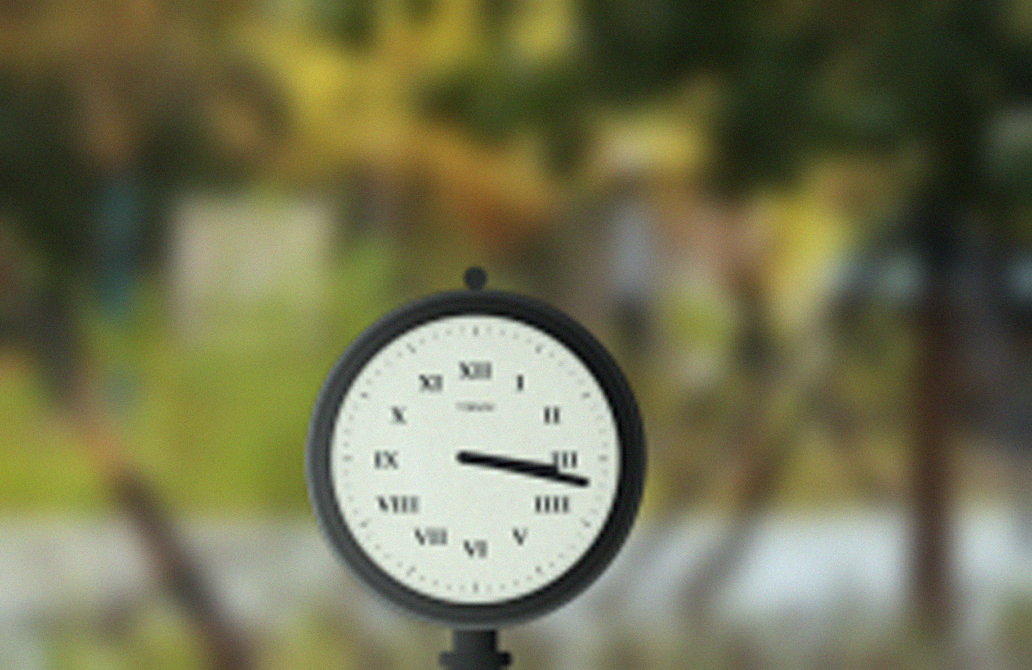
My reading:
3 h 17 min
